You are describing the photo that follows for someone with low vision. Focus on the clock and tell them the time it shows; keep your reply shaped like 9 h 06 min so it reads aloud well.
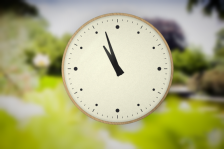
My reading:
10 h 57 min
